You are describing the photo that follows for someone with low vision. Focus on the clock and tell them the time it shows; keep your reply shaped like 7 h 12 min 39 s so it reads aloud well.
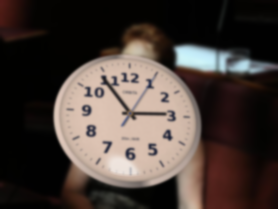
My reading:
2 h 54 min 05 s
